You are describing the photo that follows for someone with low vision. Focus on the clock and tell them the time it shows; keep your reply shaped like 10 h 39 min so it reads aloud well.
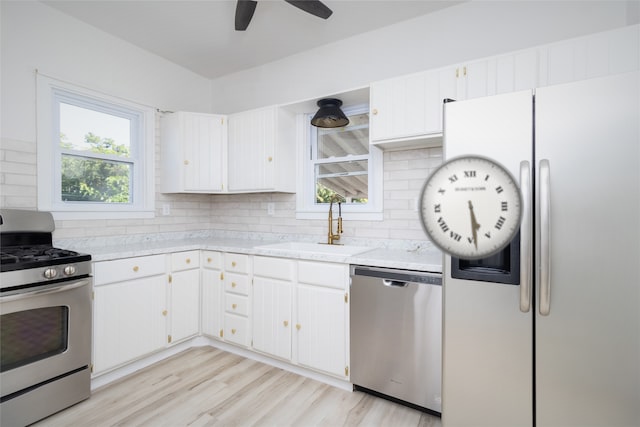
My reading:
5 h 29 min
